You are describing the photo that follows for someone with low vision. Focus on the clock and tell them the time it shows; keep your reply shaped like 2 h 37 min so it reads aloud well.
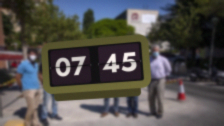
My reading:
7 h 45 min
